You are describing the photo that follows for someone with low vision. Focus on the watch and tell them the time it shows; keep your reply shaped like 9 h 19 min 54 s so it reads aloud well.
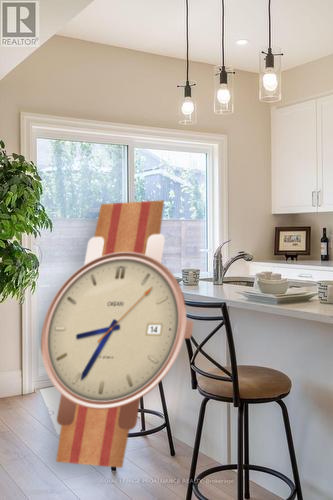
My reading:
8 h 34 min 07 s
